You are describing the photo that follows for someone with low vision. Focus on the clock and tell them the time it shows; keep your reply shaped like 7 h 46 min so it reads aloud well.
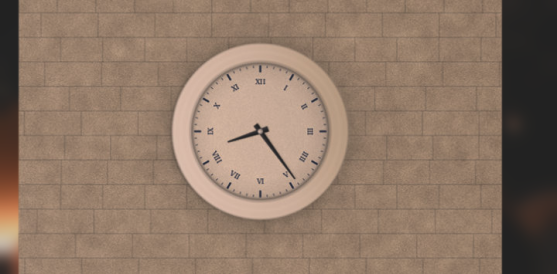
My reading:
8 h 24 min
